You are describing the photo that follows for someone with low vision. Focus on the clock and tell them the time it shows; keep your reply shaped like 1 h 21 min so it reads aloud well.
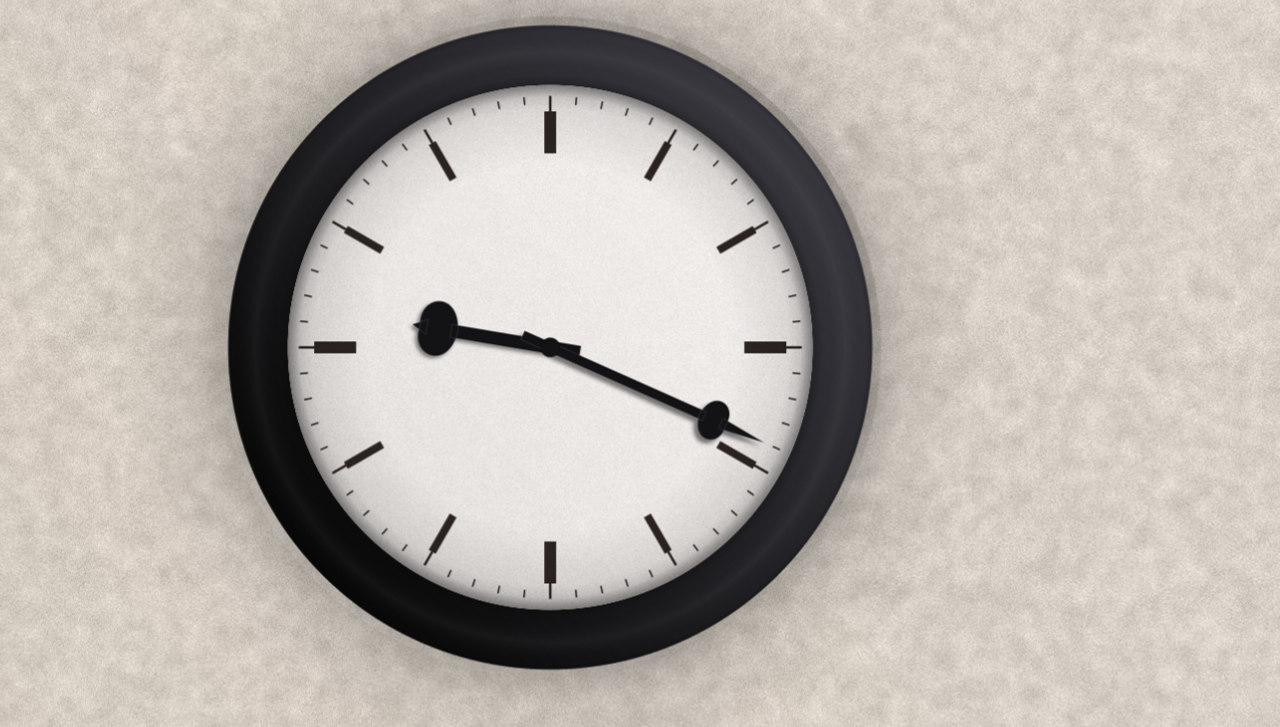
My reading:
9 h 19 min
